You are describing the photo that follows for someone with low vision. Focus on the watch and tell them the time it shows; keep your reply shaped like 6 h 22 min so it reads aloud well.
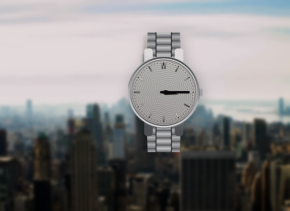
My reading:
3 h 15 min
